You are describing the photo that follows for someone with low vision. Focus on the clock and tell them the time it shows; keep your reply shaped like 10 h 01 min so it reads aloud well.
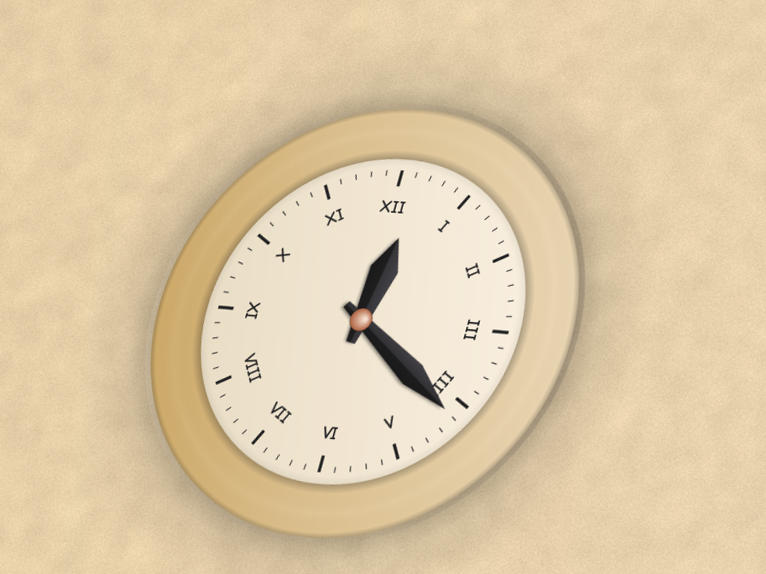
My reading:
12 h 21 min
